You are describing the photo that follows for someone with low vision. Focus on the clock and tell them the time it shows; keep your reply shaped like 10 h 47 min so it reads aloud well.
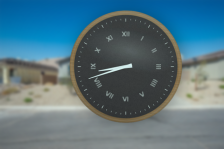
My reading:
8 h 42 min
